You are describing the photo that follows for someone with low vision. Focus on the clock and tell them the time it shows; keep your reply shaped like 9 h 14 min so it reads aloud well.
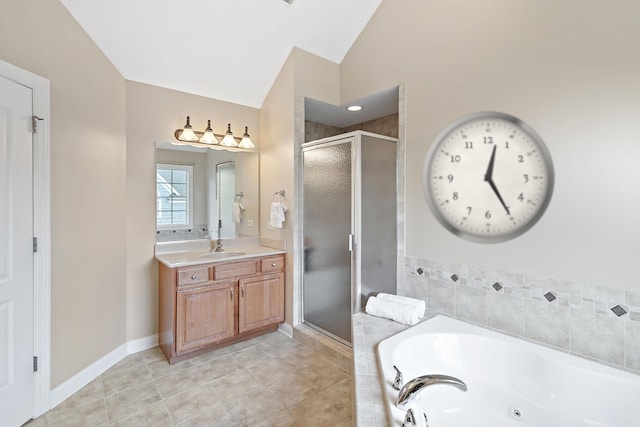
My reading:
12 h 25 min
